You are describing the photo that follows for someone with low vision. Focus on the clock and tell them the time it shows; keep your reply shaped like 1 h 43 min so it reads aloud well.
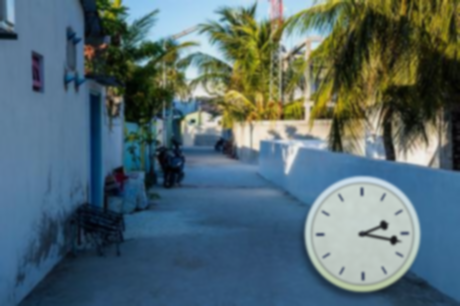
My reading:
2 h 17 min
